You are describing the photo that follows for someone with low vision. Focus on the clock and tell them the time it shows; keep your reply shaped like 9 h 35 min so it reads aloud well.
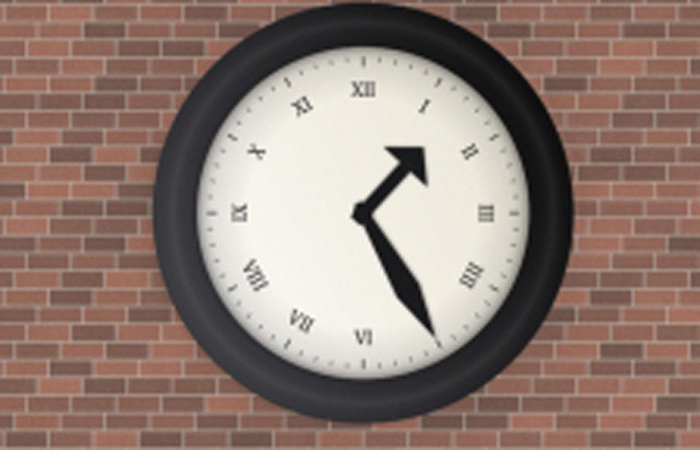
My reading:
1 h 25 min
